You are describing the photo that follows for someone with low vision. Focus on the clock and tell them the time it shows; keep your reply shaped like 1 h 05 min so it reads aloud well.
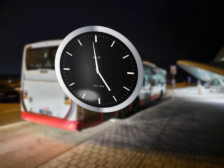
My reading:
4 h 59 min
